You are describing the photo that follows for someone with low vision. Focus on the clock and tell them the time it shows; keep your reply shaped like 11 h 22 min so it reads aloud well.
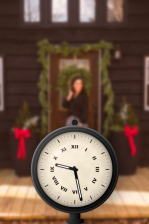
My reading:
9 h 28 min
